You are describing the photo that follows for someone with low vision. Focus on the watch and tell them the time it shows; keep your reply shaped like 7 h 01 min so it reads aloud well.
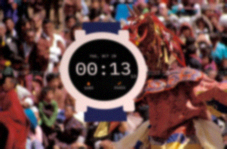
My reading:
0 h 13 min
